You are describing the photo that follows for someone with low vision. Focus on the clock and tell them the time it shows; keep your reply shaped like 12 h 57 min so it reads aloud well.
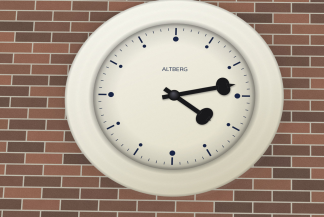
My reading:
4 h 13 min
